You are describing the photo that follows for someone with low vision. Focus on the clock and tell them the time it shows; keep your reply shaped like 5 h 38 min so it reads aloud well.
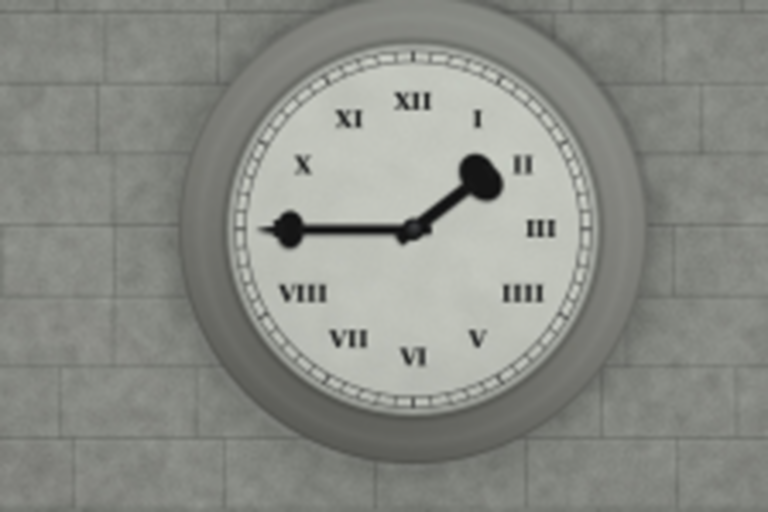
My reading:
1 h 45 min
